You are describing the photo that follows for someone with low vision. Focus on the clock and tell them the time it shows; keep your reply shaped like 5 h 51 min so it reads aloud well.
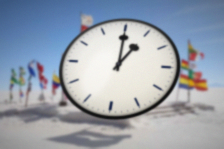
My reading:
1 h 00 min
